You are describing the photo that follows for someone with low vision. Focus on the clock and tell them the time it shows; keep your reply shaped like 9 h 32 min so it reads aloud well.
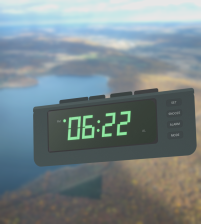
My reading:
6 h 22 min
